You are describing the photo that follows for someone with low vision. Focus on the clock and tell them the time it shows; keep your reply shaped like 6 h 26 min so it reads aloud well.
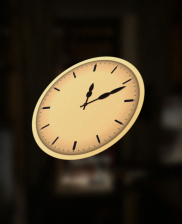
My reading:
12 h 11 min
